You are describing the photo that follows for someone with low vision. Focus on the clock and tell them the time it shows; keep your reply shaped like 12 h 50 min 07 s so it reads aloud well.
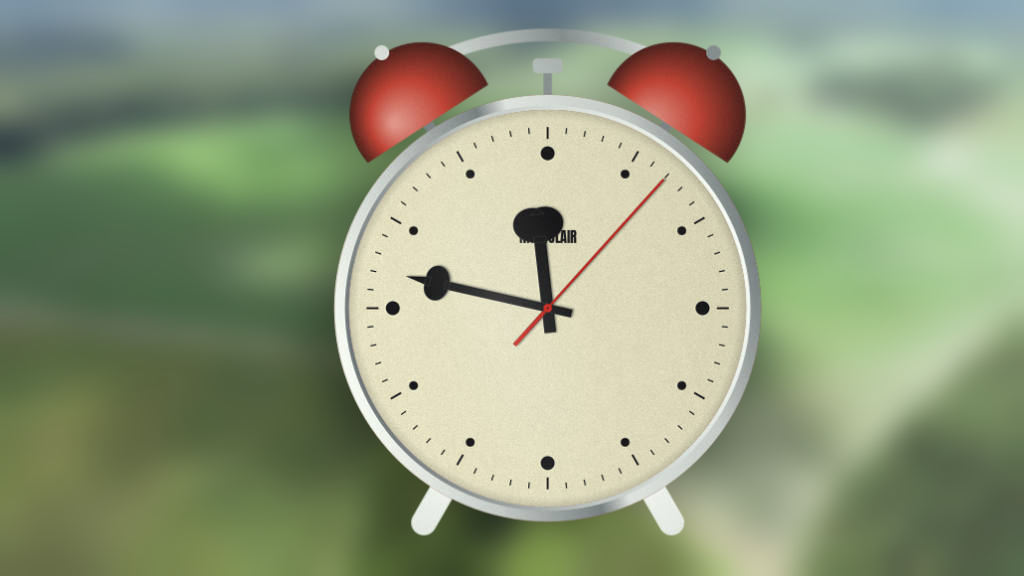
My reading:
11 h 47 min 07 s
